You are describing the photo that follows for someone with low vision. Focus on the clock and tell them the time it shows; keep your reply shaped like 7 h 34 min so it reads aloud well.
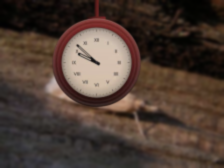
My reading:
9 h 52 min
